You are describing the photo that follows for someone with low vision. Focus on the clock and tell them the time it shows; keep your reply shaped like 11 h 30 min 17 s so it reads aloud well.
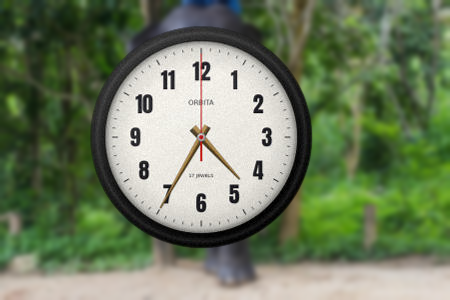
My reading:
4 h 35 min 00 s
